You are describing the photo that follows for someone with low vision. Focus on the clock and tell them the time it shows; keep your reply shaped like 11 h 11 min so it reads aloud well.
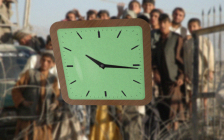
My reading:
10 h 16 min
